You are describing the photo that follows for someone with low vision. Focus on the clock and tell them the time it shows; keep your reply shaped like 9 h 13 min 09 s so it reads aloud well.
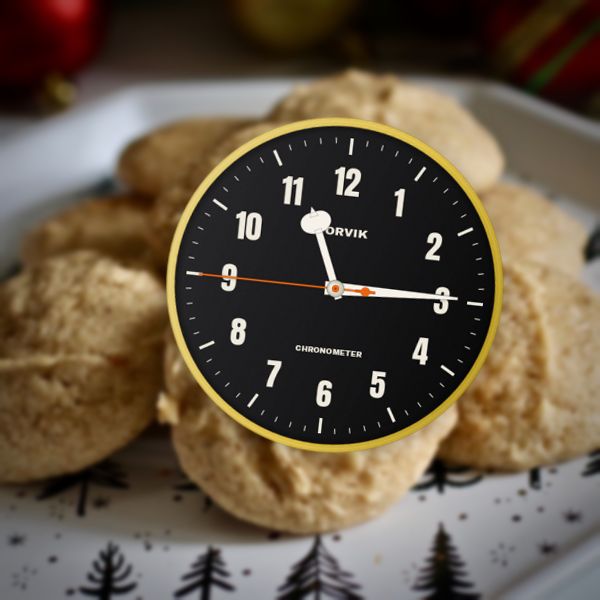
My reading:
11 h 14 min 45 s
